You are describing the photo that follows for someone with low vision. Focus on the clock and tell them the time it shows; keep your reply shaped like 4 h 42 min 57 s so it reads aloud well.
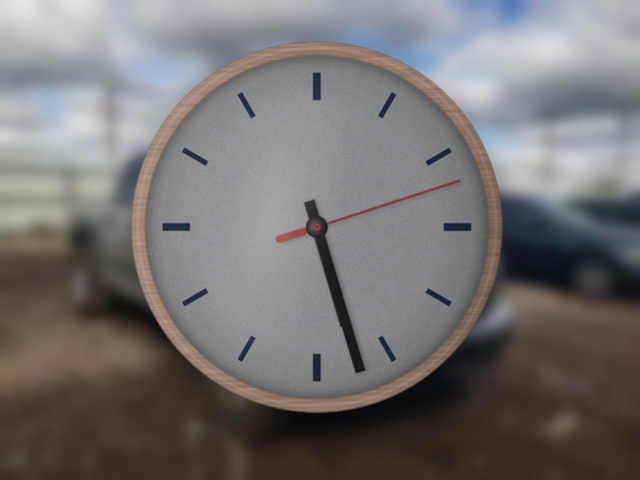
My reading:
5 h 27 min 12 s
